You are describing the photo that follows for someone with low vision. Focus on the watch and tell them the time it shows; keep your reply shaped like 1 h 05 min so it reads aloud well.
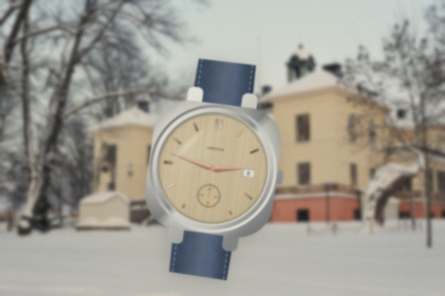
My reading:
2 h 47 min
